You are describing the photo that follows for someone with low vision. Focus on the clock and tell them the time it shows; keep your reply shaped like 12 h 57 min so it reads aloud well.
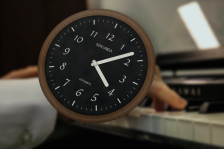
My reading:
4 h 08 min
